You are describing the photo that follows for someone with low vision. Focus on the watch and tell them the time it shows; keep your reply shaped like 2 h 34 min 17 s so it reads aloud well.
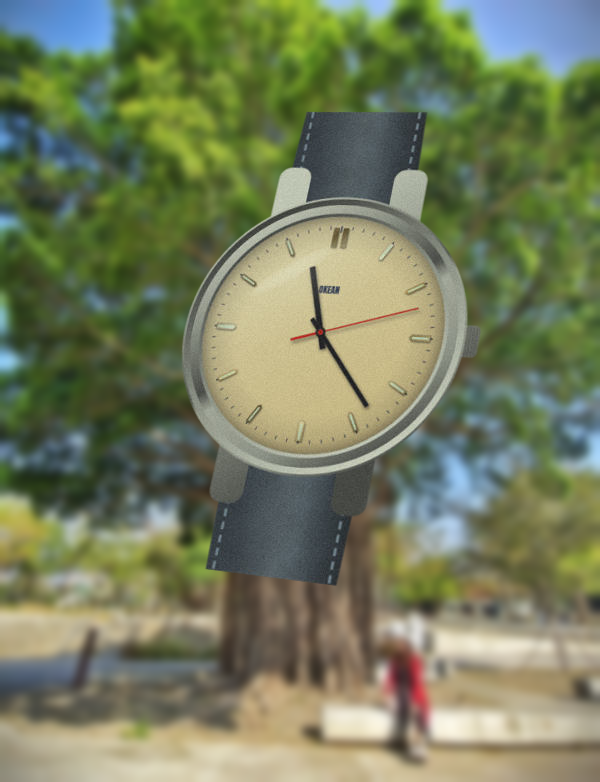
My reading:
11 h 23 min 12 s
